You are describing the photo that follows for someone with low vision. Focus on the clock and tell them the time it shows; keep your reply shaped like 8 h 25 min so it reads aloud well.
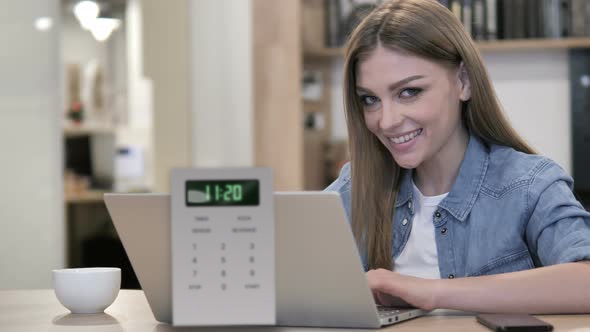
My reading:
11 h 20 min
